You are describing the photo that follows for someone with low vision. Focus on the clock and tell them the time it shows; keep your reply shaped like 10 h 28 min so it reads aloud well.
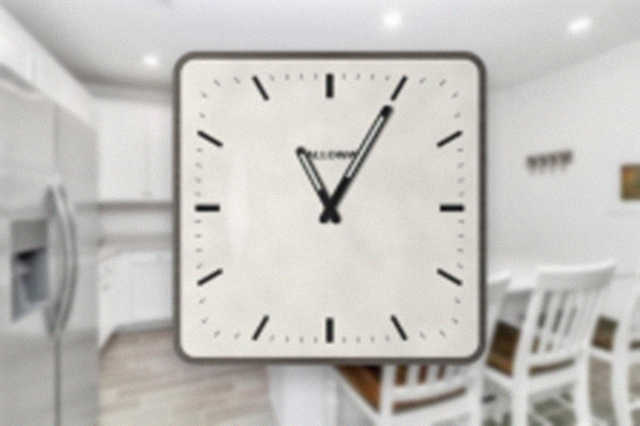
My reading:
11 h 05 min
